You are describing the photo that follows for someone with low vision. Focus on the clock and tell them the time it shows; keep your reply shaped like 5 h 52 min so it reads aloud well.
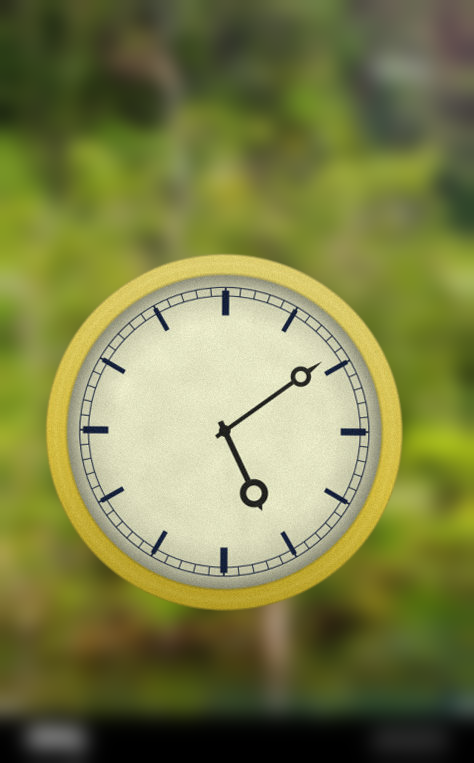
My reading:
5 h 09 min
